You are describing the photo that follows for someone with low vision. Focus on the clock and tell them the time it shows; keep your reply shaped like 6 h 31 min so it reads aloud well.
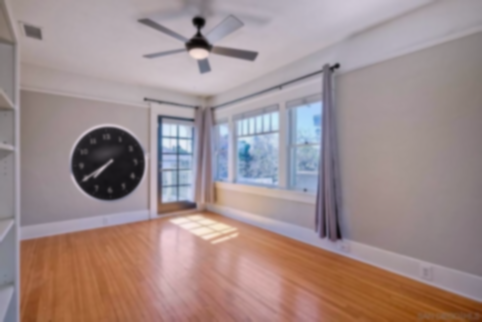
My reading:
7 h 40 min
